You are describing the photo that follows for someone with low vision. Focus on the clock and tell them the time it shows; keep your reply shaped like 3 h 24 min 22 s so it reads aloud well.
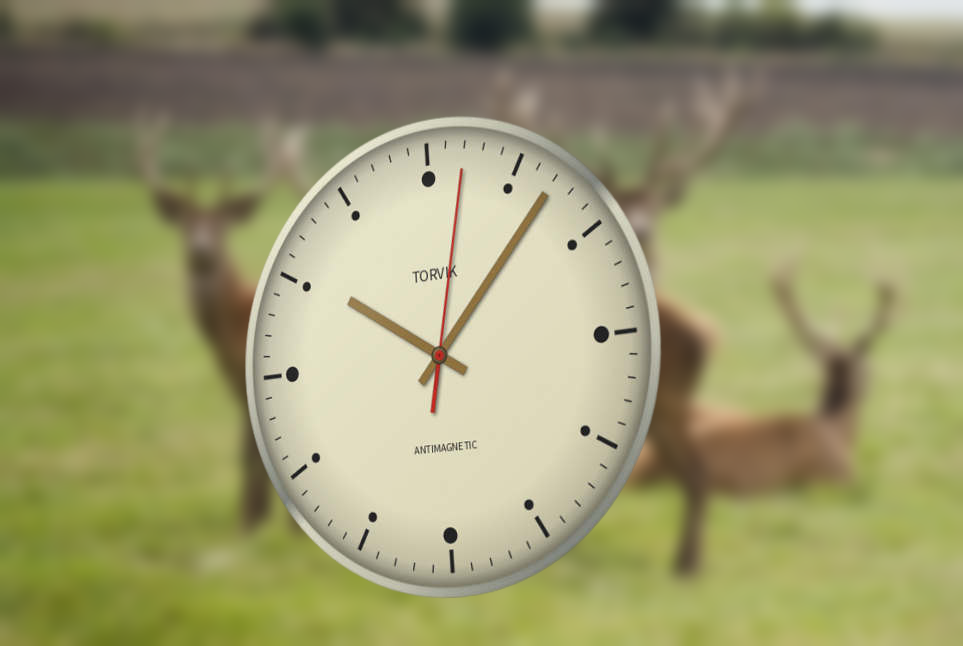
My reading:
10 h 07 min 02 s
